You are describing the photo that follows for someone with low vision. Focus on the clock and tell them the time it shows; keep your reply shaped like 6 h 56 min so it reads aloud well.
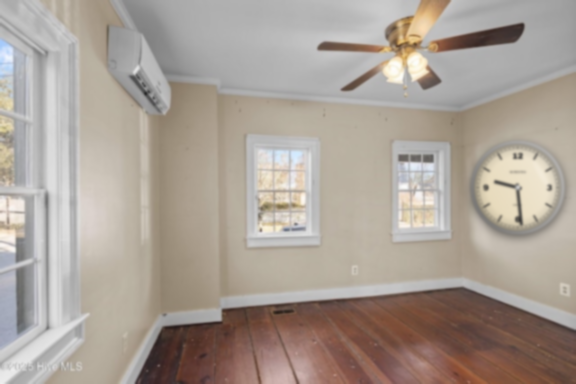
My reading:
9 h 29 min
